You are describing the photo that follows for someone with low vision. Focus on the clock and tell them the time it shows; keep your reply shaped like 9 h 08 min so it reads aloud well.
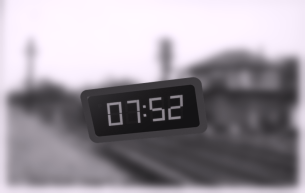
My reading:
7 h 52 min
